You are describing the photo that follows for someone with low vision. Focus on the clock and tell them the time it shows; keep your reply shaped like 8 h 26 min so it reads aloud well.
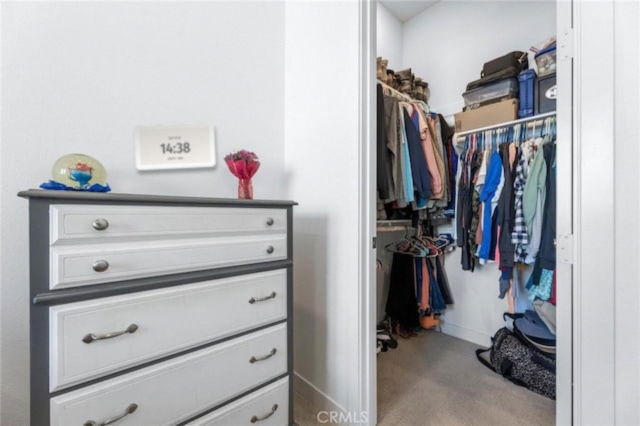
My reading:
14 h 38 min
